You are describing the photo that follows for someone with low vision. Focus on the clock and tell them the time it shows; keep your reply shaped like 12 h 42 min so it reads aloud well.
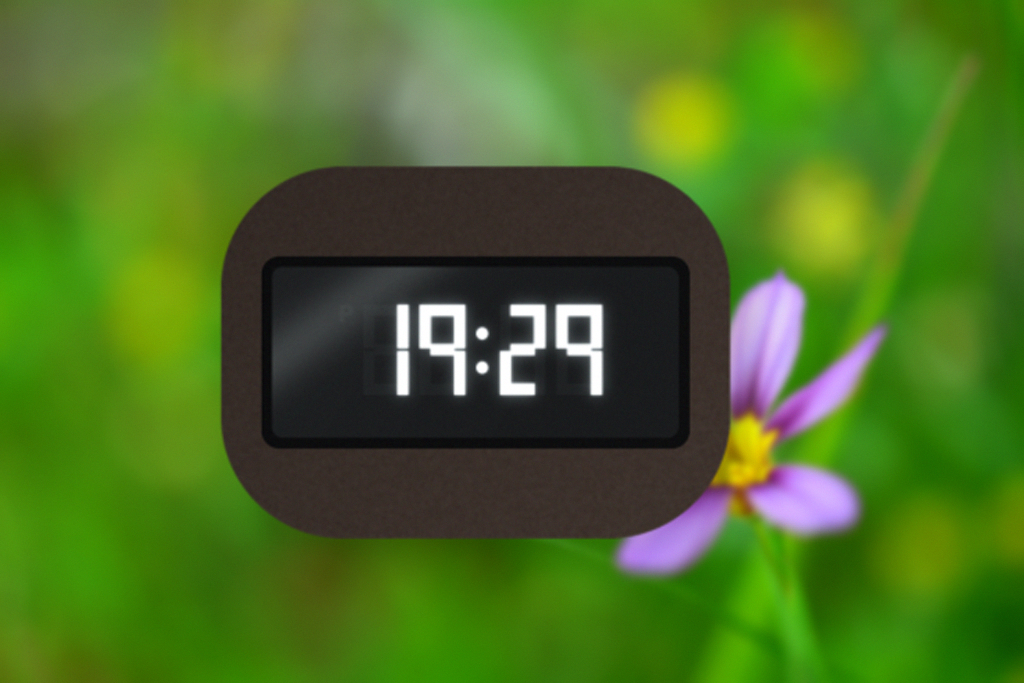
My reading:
19 h 29 min
